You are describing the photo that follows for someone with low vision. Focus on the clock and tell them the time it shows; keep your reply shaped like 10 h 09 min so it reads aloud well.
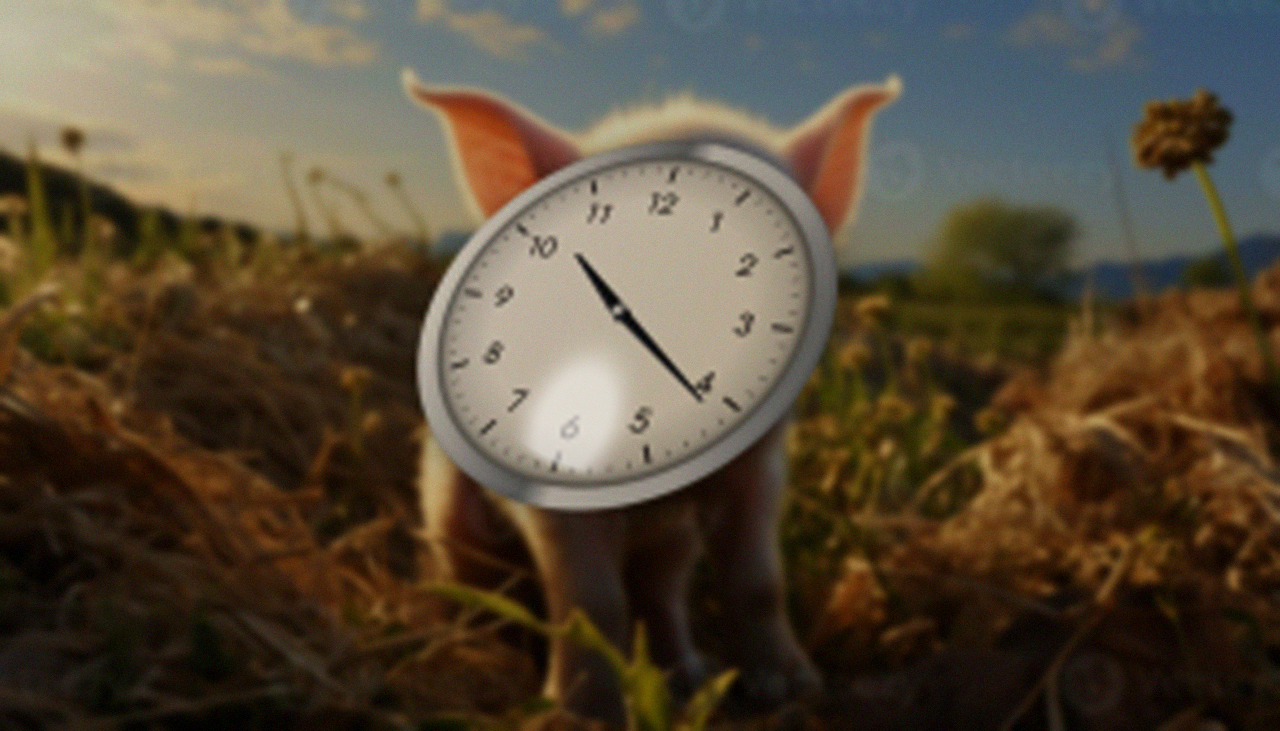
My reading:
10 h 21 min
